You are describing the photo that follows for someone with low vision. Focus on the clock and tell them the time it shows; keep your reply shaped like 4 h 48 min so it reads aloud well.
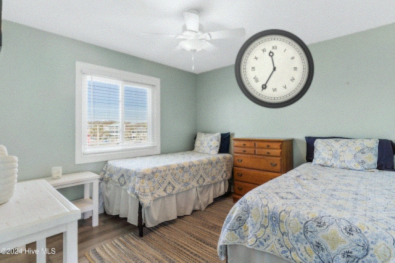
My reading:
11 h 35 min
